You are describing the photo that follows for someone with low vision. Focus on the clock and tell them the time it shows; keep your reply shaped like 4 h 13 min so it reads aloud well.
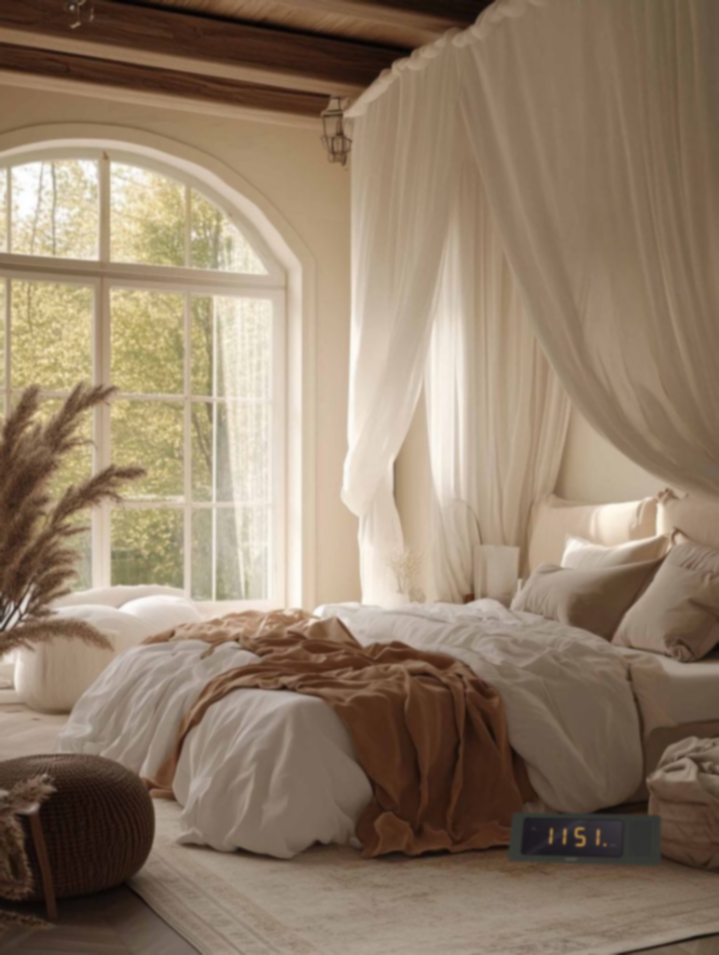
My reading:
11 h 51 min
